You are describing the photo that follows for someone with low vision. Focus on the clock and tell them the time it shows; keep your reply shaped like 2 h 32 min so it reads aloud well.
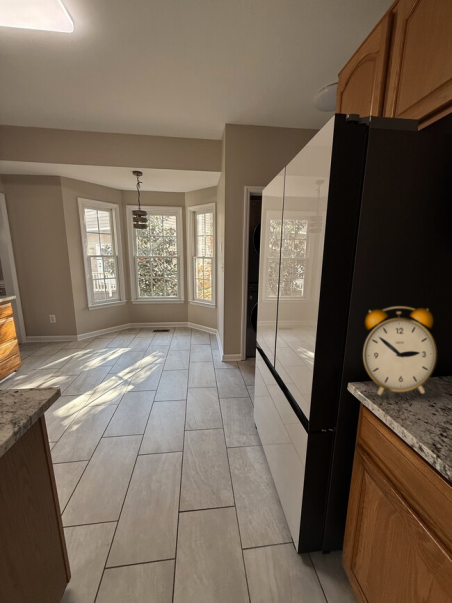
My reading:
2 h 52 min
